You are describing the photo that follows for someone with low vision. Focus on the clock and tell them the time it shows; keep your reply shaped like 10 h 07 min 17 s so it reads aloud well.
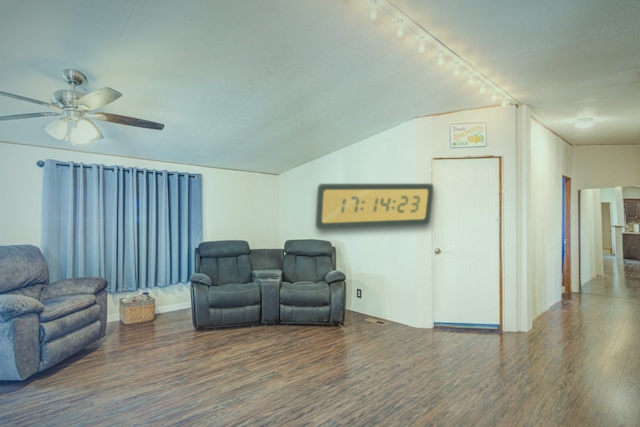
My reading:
17 h 14 min 23 s
